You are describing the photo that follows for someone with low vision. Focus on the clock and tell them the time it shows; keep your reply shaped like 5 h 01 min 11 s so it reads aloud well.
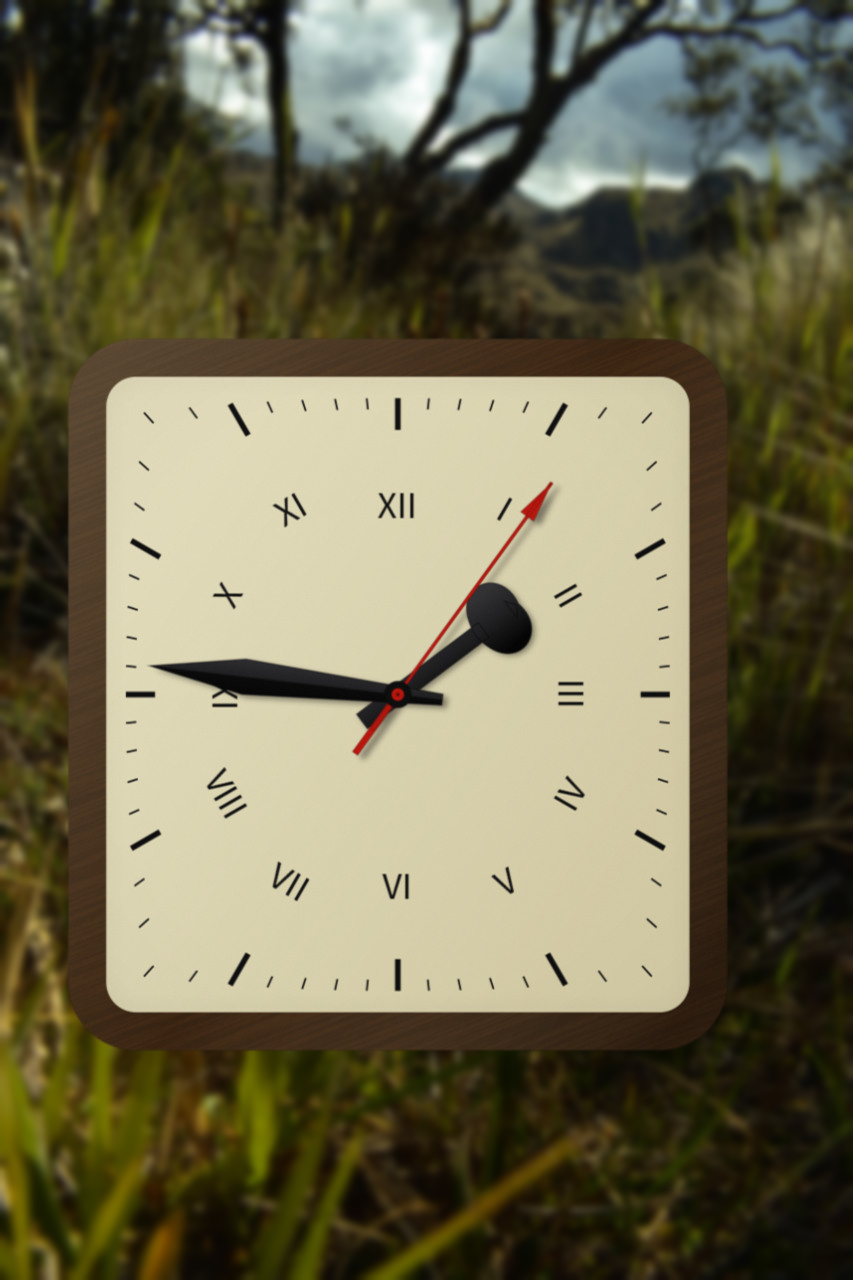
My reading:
1 h 46 min 06 s
